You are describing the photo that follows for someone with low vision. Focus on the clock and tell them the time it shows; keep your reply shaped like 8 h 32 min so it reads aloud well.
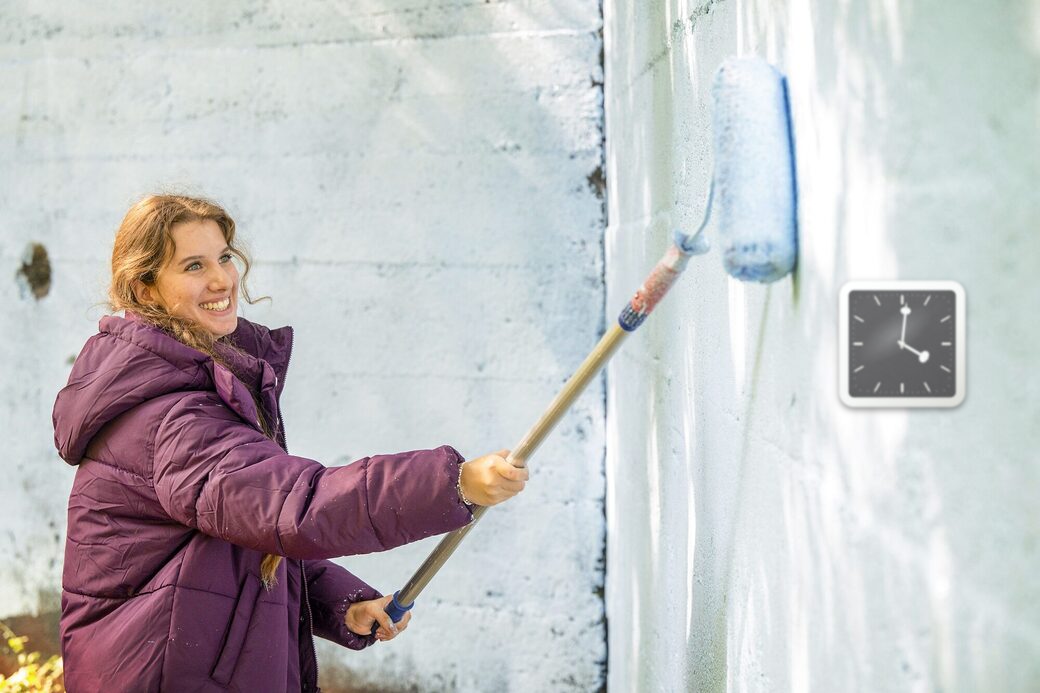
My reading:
4 h 01 min
